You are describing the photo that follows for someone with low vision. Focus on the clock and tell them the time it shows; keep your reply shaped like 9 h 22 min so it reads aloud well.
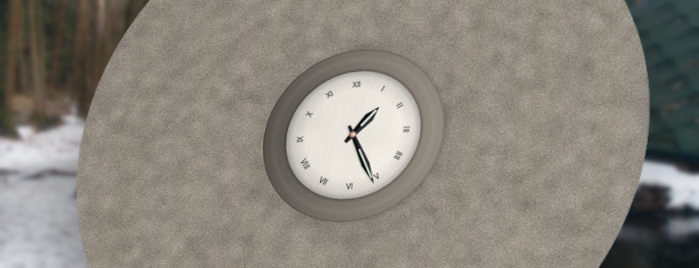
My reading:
1 h 26 min
